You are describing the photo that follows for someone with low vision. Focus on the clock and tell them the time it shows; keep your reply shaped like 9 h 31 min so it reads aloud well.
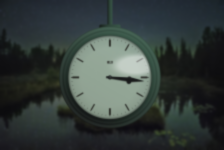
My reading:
3 h 16 min
